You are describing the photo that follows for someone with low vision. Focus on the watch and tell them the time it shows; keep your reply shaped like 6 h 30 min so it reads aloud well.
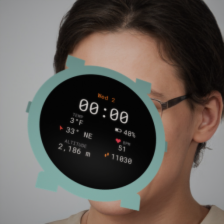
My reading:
0 h 00 min
